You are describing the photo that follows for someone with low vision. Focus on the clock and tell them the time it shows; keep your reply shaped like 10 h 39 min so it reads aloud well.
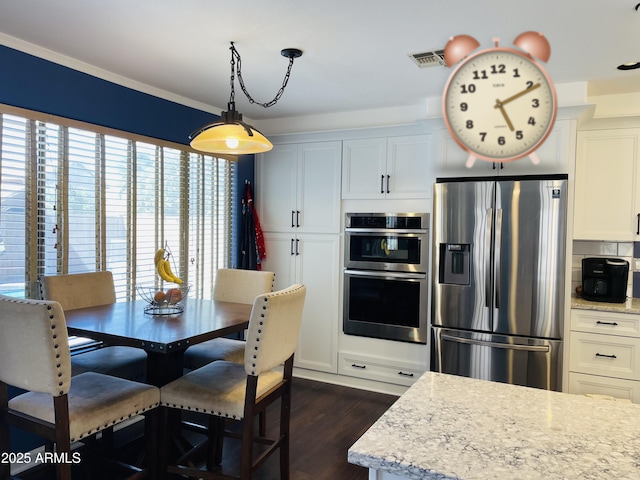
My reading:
5 h 11 min
